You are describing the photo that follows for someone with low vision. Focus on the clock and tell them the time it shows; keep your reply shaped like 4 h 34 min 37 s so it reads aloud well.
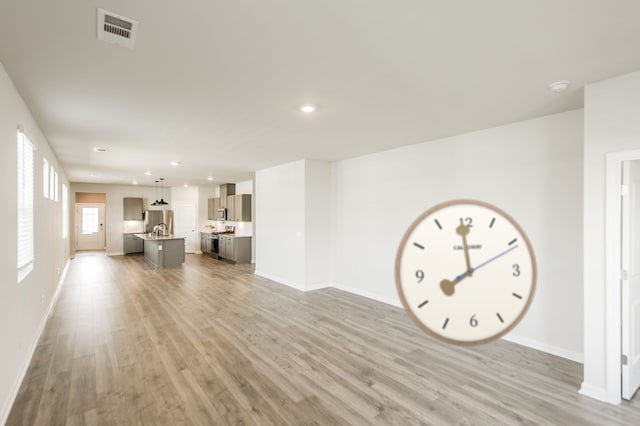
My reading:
7 h 59 min 11 s
